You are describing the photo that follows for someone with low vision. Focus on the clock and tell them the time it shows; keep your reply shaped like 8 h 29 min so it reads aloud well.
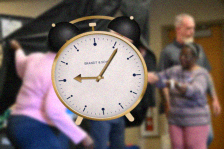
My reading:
9 h 06 min
